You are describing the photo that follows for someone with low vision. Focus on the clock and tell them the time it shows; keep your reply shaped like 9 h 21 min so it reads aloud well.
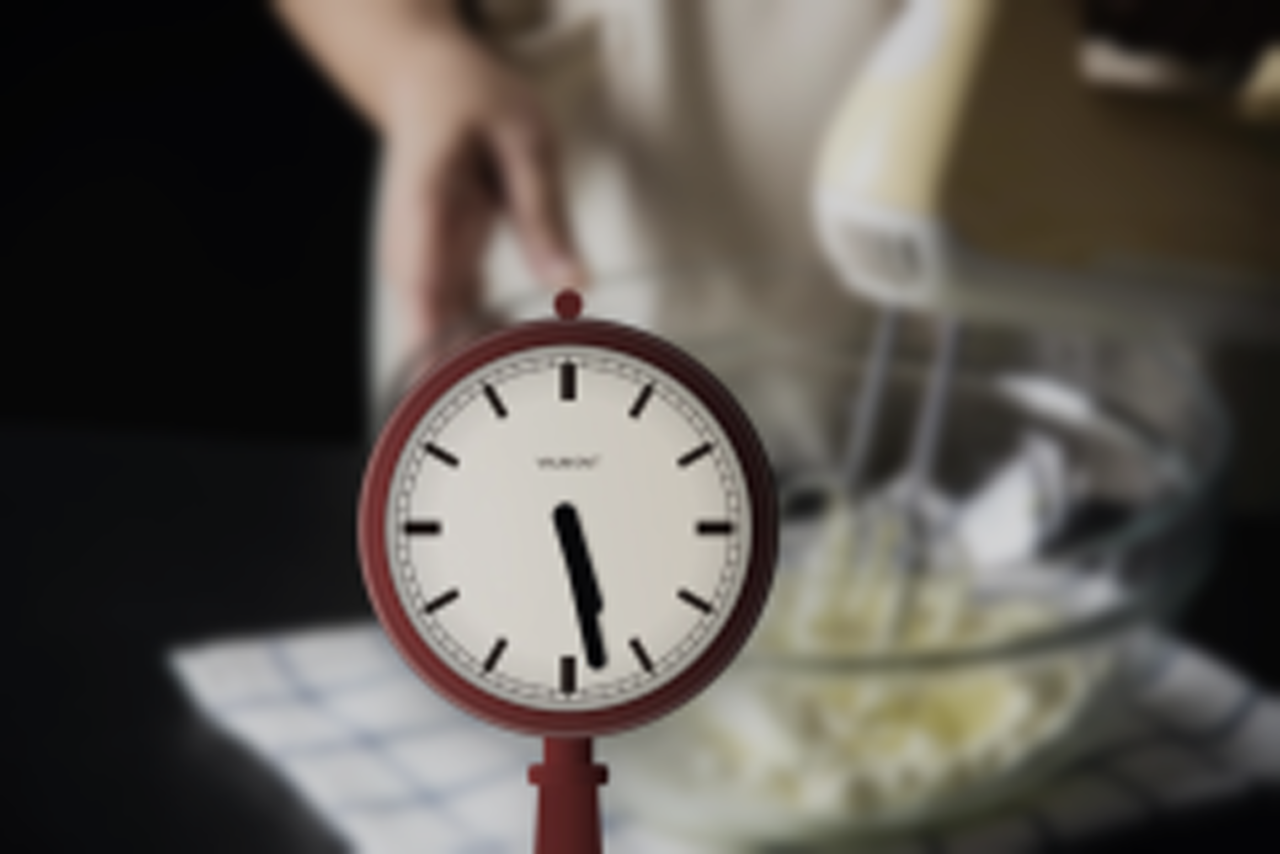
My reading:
5 h 28 min
